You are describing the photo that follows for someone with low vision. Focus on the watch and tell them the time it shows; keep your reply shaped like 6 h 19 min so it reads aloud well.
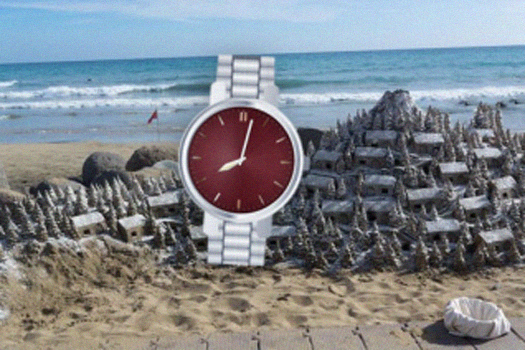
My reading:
8 h 02 min
